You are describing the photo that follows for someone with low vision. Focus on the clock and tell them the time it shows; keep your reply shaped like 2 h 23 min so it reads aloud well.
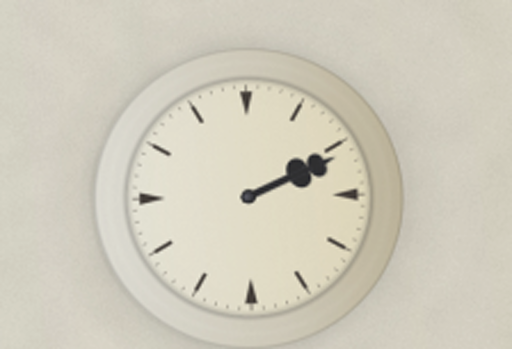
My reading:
2 h 11 min
